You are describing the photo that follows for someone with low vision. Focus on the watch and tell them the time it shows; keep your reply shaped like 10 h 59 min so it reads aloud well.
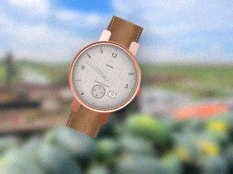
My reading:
9 h 48 min
